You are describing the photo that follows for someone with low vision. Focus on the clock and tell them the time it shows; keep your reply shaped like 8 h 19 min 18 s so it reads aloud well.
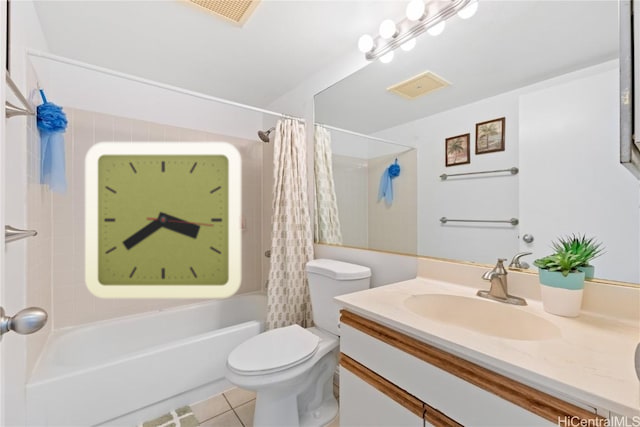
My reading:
3 h 39 min 16 s
